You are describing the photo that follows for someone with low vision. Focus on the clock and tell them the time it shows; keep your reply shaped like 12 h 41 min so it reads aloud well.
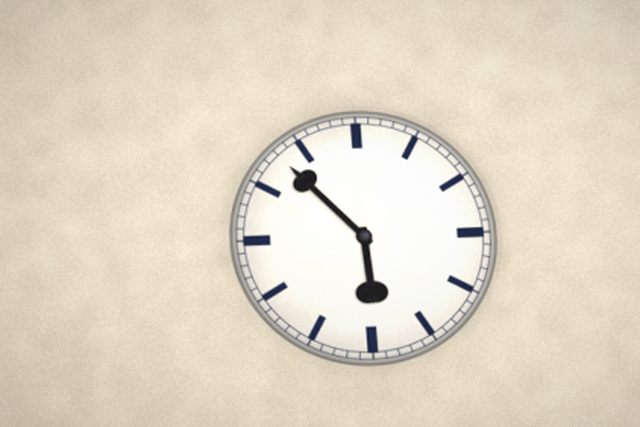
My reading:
5 h 53 min
